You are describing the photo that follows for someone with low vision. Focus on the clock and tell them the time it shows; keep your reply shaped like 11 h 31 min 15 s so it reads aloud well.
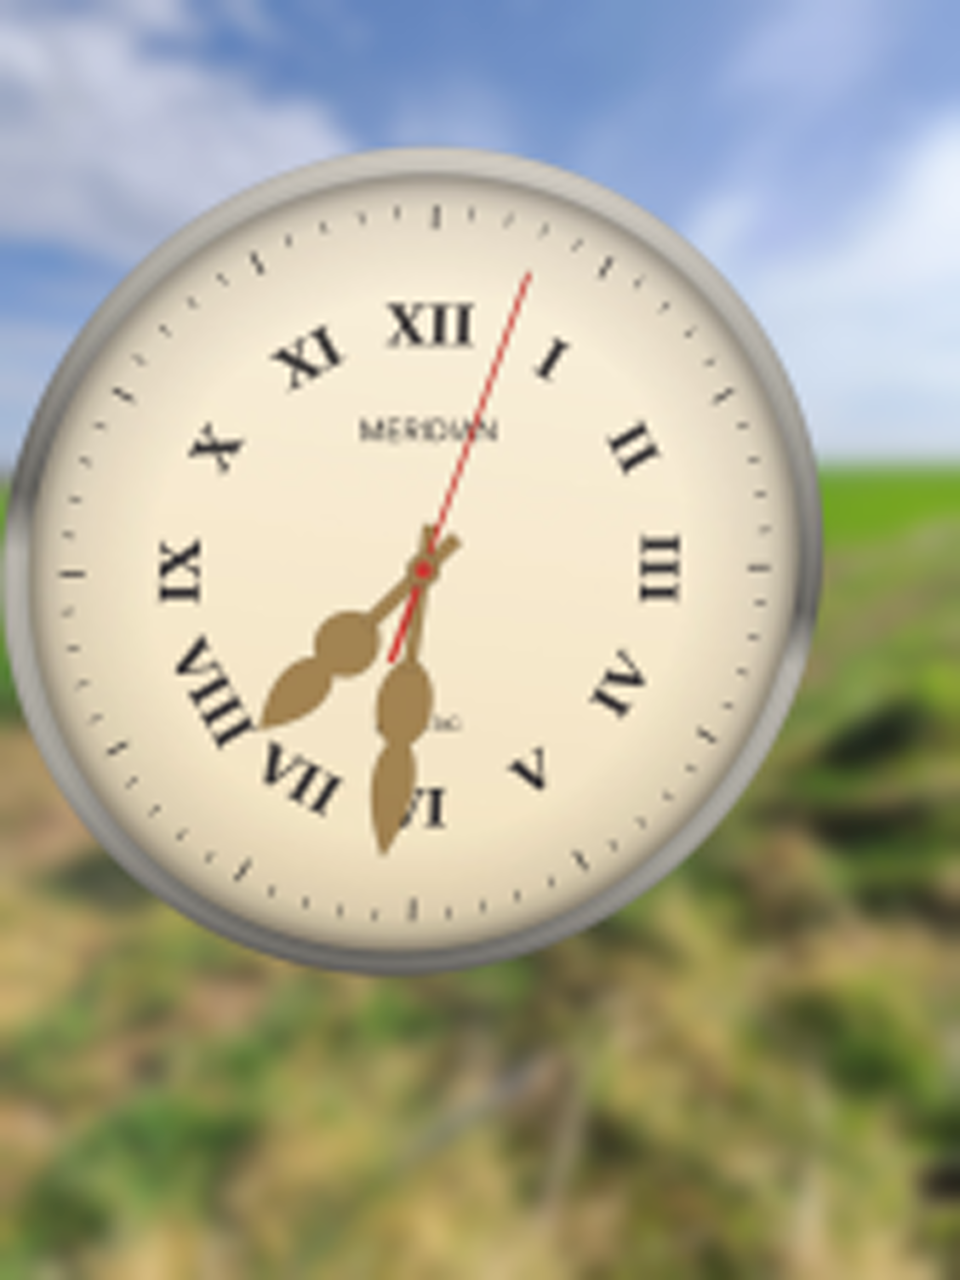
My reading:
7 h 31 min 03 s
